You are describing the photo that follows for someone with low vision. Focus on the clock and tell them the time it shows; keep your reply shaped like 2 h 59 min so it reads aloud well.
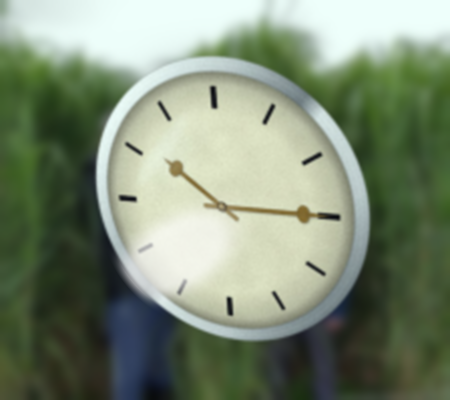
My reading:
10 h 15 min
